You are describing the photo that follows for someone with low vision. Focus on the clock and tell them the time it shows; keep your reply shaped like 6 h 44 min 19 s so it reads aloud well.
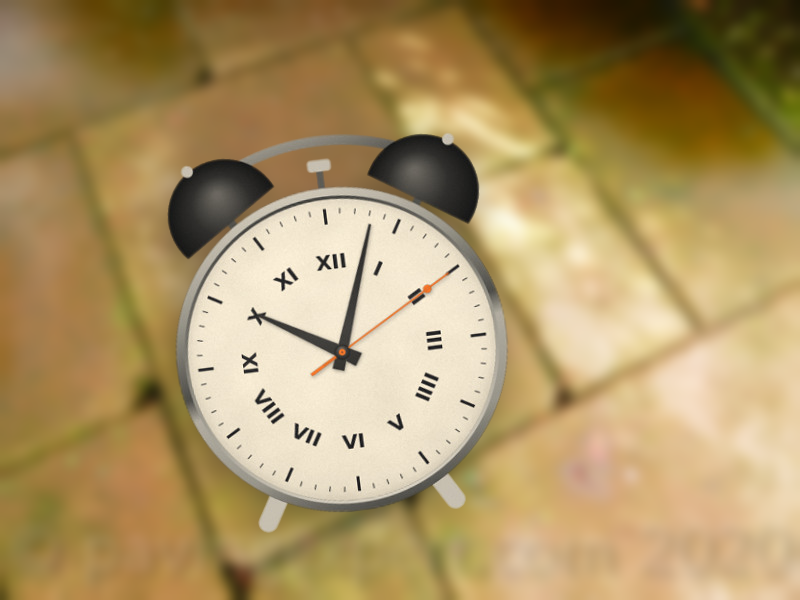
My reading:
10 h 03 min 10 s
